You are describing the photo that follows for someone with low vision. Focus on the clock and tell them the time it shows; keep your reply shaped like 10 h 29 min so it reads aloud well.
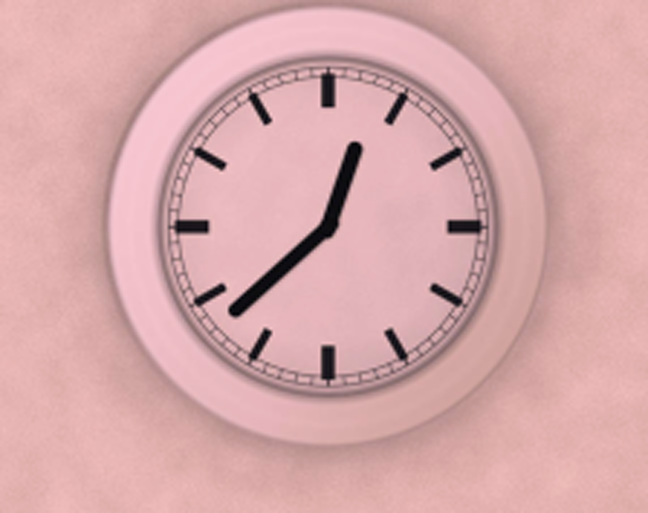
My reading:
12 h 38 min
